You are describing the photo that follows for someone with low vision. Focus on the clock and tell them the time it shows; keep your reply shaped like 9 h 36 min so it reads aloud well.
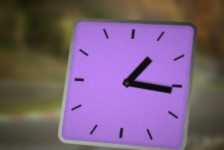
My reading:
1 h 16 min
